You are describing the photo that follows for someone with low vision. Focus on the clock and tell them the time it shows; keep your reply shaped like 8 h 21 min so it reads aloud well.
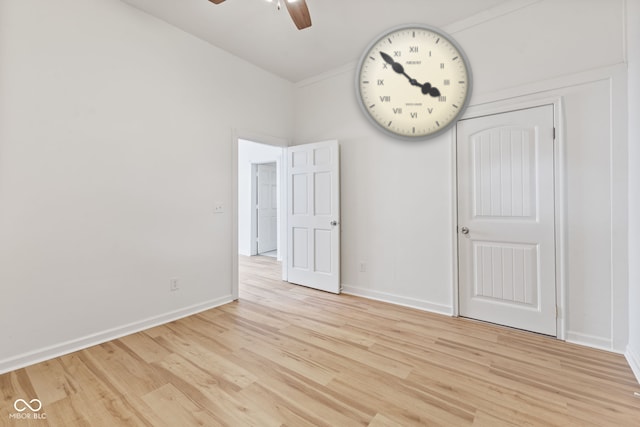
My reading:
3 h 52 min
